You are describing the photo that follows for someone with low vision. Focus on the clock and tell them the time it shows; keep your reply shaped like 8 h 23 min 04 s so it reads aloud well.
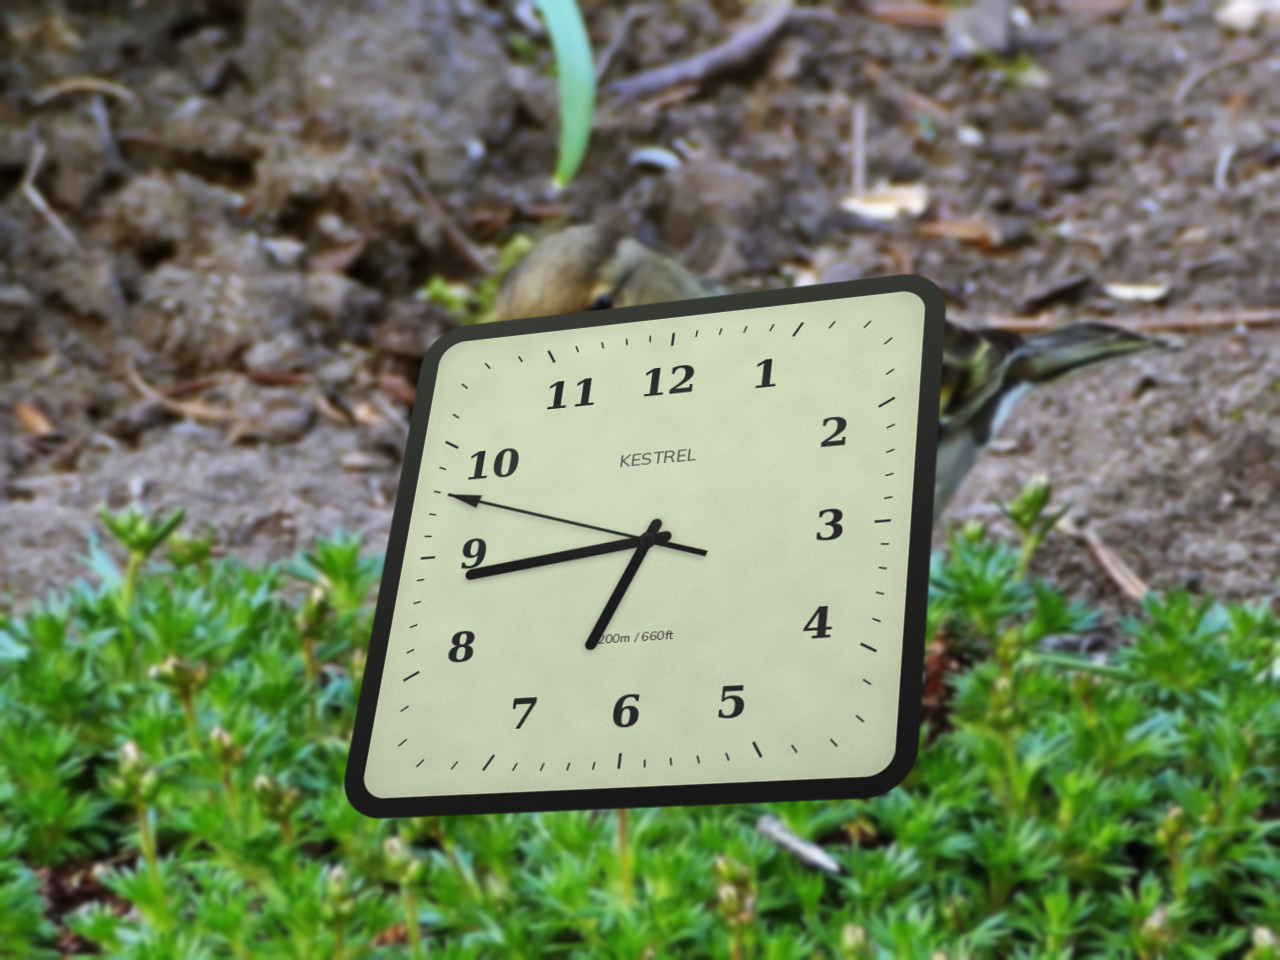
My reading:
6 h 43 min 48 s
